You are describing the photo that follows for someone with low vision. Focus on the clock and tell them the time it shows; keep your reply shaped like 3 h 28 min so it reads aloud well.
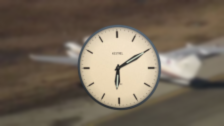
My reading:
6 h 10 min
